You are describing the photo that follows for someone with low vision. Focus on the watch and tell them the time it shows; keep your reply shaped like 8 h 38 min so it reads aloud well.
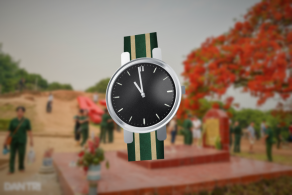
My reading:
10 h 59 min
